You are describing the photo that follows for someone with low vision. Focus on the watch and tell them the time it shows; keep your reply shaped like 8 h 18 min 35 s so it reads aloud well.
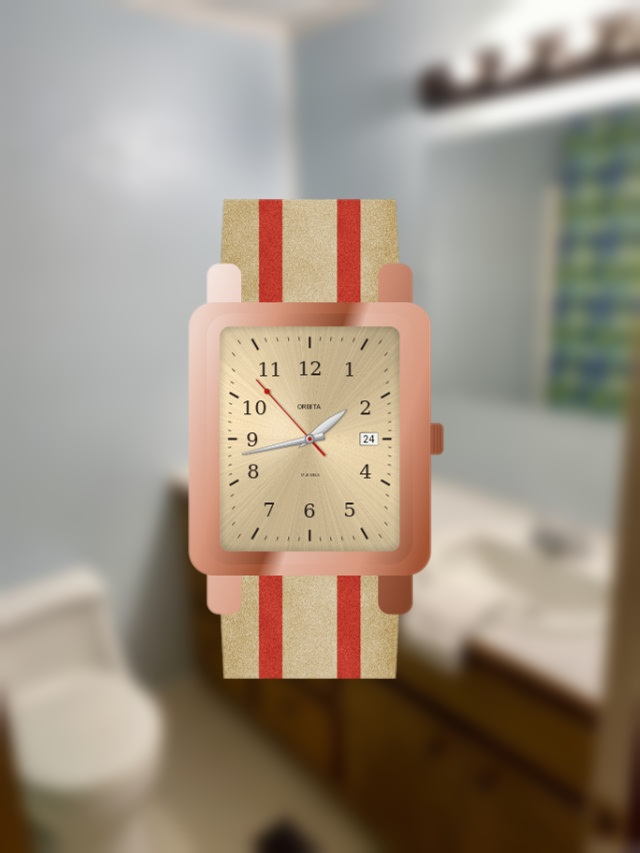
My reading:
1 h 42 min 53 s
